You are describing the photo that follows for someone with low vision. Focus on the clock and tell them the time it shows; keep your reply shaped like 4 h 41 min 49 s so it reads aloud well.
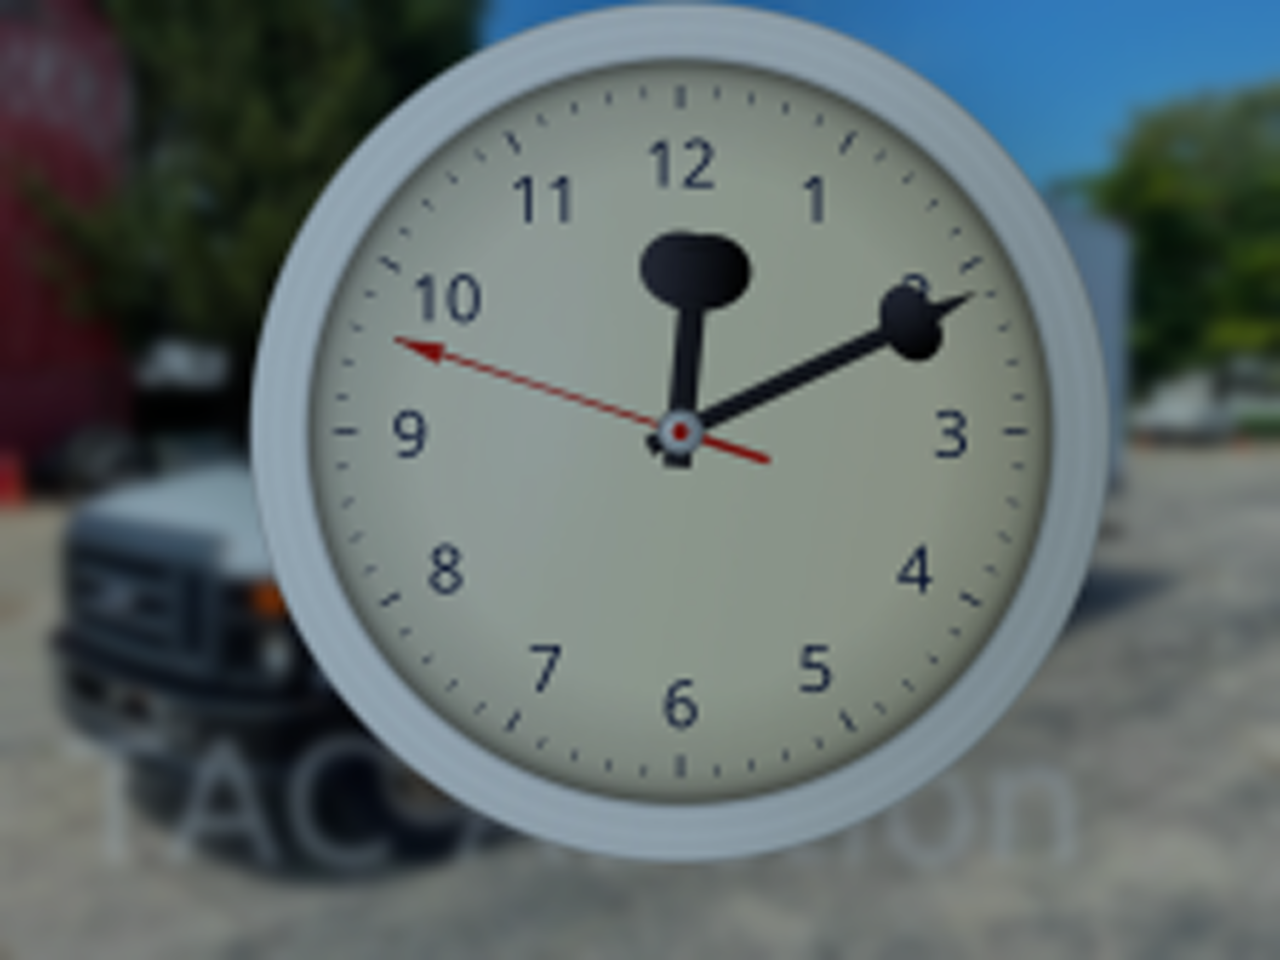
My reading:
12 h 10 min 48 s
